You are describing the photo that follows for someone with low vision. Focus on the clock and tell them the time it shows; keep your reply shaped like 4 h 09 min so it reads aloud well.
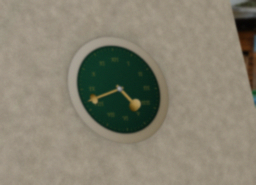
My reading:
4 h 42 min
